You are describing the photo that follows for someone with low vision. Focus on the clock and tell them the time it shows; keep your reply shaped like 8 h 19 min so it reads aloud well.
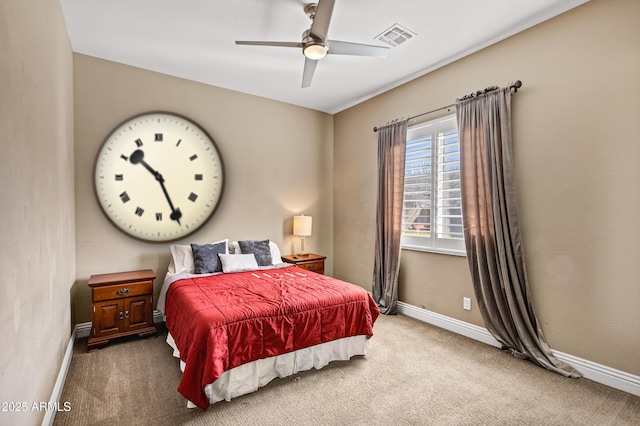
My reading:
10 h 26 min
